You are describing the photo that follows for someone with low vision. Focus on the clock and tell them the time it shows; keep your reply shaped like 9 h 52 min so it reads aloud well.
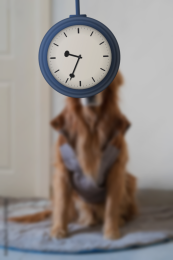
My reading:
9 h 34 min
